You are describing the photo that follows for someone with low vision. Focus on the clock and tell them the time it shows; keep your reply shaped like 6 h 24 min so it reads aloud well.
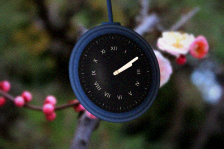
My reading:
2 h 10 min
